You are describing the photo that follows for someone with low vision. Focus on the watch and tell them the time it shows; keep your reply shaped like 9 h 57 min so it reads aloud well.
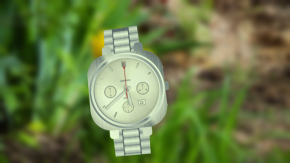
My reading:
5 h 39 min
